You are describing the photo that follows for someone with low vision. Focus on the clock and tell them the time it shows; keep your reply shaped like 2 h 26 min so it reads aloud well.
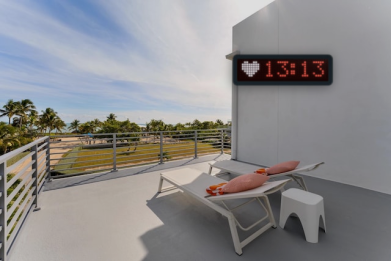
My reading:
13 h 13 min
